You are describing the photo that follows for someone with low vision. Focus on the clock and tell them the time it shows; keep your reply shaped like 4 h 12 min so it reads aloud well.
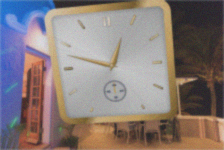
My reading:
12 h 48 min
